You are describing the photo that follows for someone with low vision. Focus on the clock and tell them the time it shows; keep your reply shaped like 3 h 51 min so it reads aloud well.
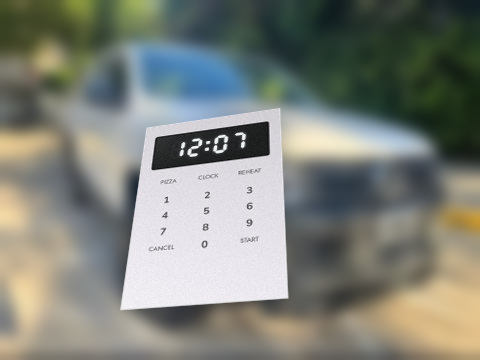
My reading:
12 h 07 min
